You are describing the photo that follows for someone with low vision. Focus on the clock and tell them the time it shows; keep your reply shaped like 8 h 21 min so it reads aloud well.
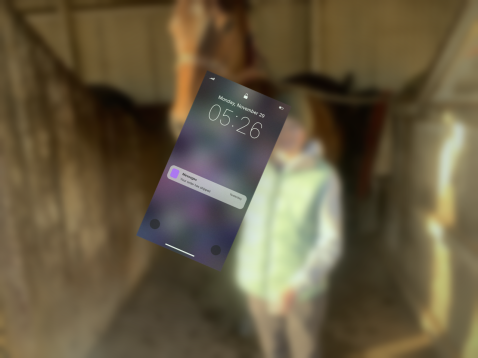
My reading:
5 h 26 min
